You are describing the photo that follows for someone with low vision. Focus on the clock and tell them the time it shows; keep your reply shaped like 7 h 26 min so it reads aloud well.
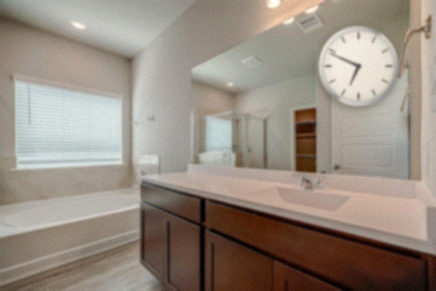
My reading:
6 h 49 min
